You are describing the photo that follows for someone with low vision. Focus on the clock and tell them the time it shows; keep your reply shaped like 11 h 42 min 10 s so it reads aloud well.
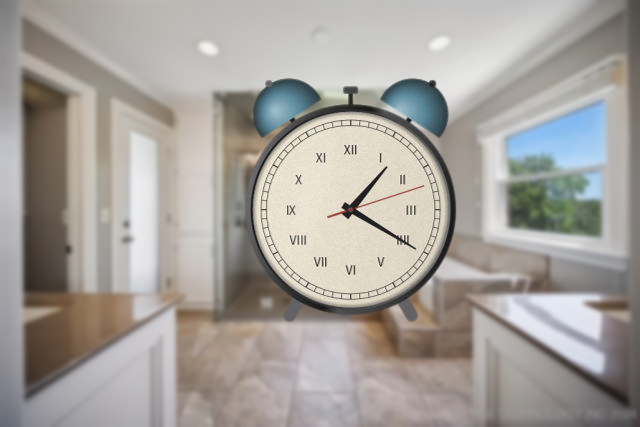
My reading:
1 h 20 min 12 s
